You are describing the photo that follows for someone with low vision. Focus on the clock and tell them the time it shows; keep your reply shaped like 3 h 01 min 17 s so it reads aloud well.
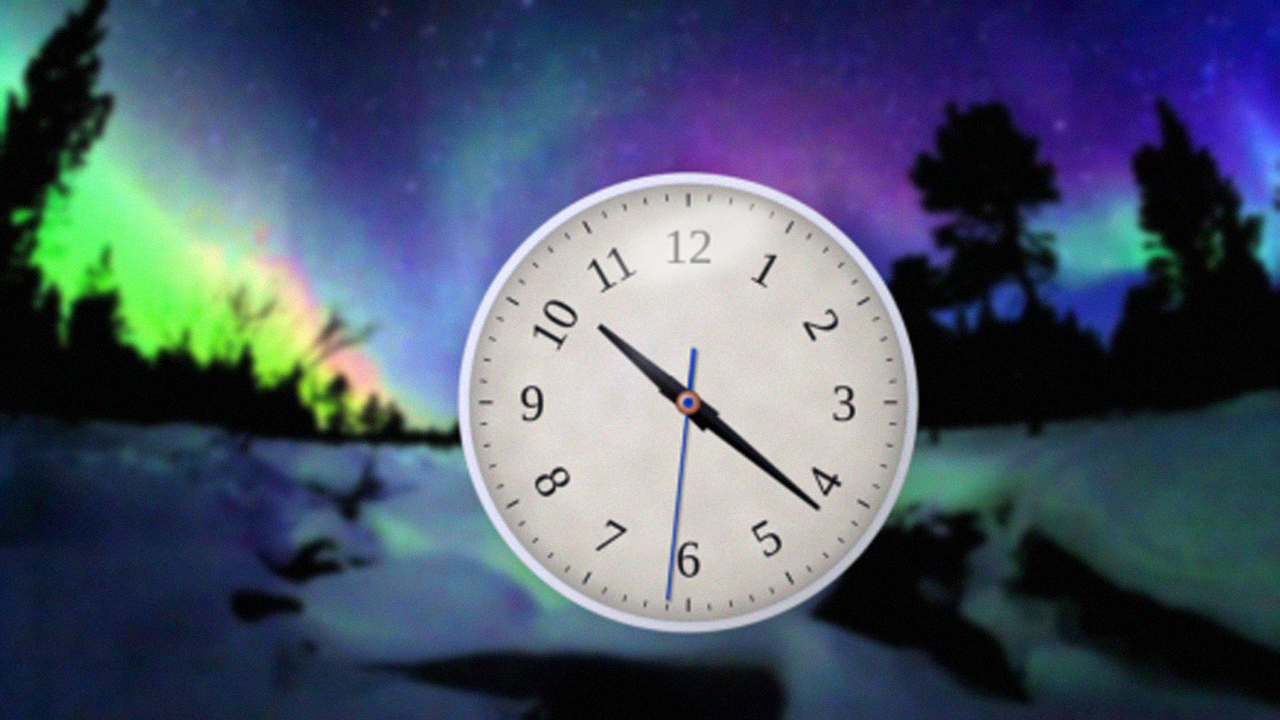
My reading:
10 h 21 min 31 s
